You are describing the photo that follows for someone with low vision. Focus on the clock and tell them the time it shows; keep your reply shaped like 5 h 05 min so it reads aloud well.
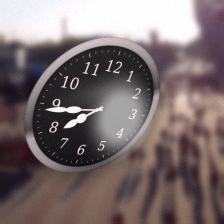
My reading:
7 h 44 min
